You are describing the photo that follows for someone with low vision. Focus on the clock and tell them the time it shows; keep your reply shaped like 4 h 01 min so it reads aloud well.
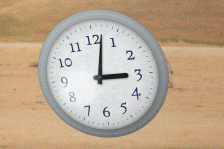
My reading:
3 h 02 min
